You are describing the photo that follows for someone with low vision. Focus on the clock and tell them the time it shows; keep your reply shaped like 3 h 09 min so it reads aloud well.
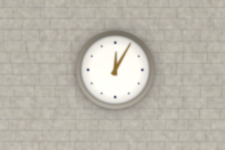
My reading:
12 h 05 min
